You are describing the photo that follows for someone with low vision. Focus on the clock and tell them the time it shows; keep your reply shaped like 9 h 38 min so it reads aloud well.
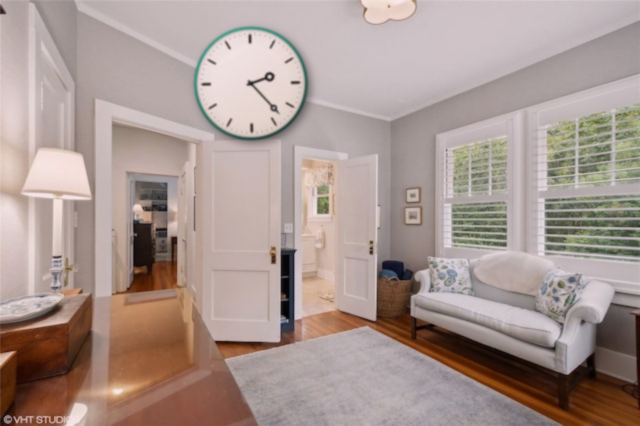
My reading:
2 h 23 min
